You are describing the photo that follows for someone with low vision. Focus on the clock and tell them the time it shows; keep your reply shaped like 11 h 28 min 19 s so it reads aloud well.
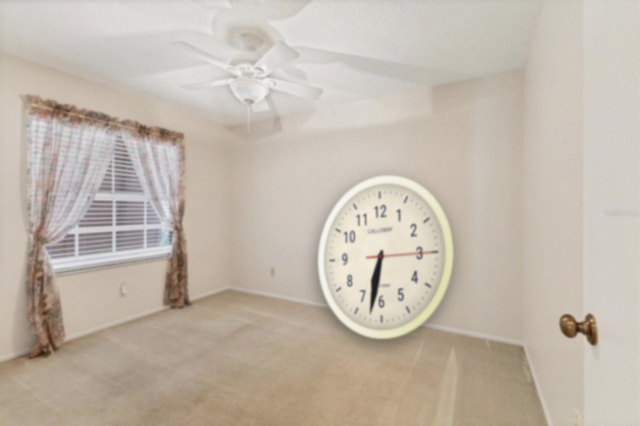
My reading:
6 h 32 min 15 s
